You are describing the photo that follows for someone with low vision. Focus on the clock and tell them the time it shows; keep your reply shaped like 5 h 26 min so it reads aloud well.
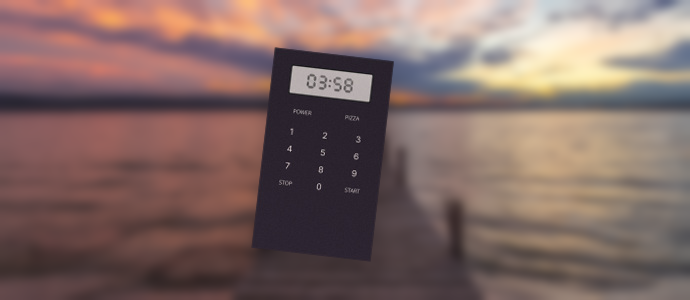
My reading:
3 h 58 min
